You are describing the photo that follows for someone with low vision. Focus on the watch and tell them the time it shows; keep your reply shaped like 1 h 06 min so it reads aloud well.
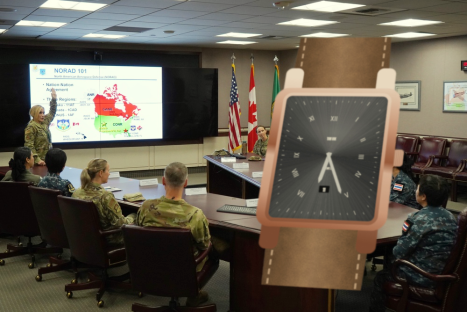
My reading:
6 h 26 min
